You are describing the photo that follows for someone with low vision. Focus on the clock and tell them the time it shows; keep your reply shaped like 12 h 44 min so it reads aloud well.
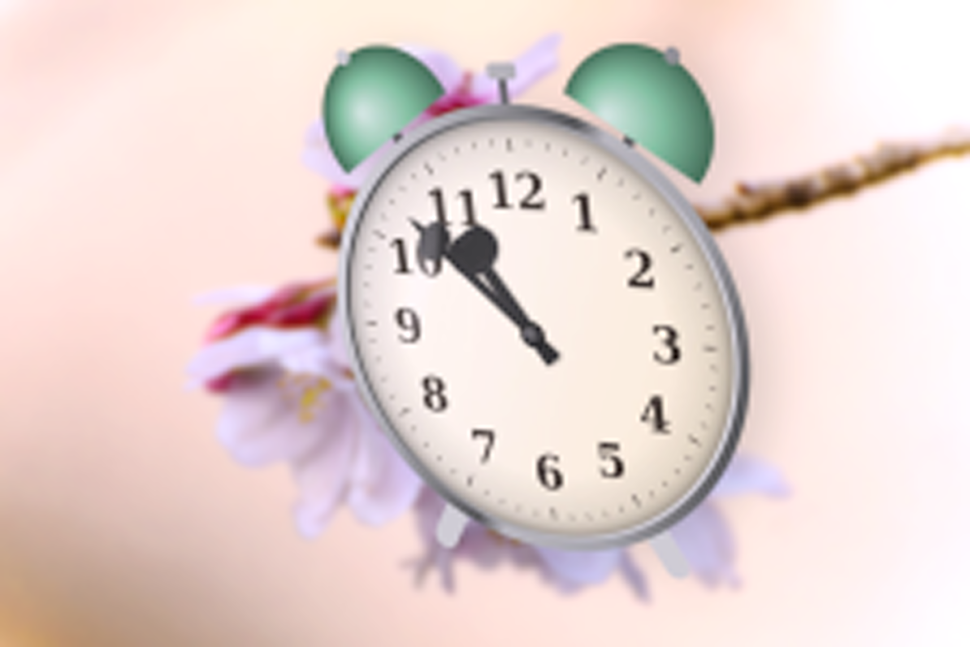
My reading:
10 h 52 min
